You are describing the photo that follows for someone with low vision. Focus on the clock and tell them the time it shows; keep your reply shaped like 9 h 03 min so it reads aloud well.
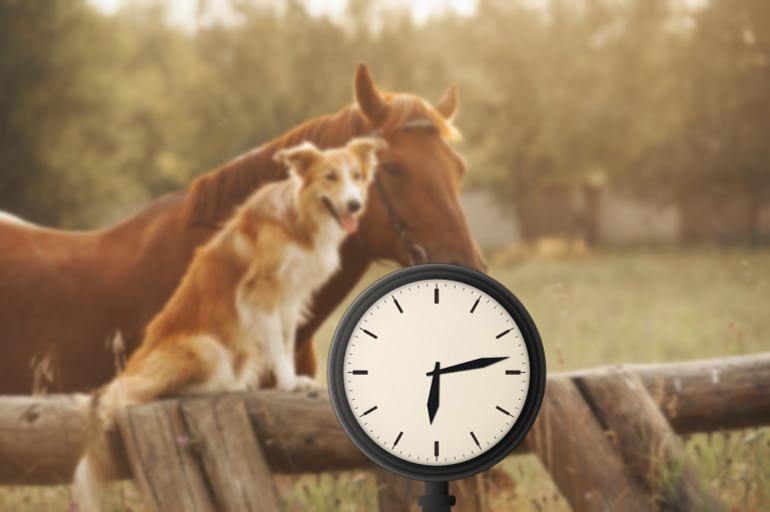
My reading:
6 h 13 min
